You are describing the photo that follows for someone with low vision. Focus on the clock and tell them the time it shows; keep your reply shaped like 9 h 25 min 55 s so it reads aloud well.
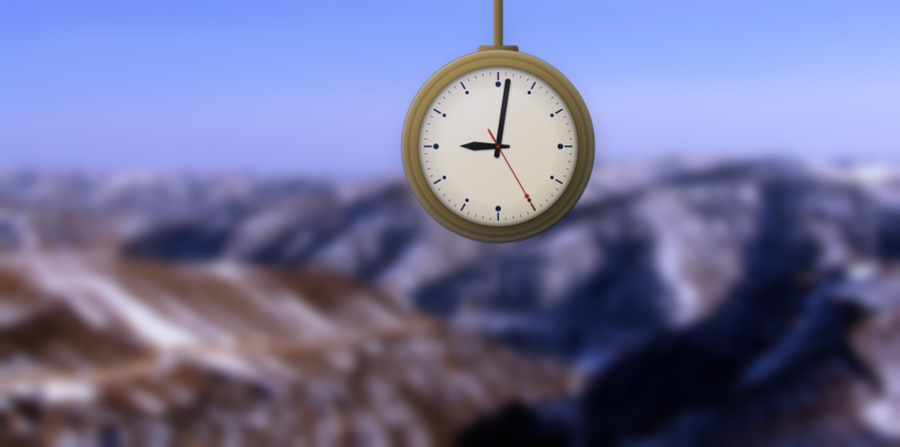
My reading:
9 h 01 min 25 s
